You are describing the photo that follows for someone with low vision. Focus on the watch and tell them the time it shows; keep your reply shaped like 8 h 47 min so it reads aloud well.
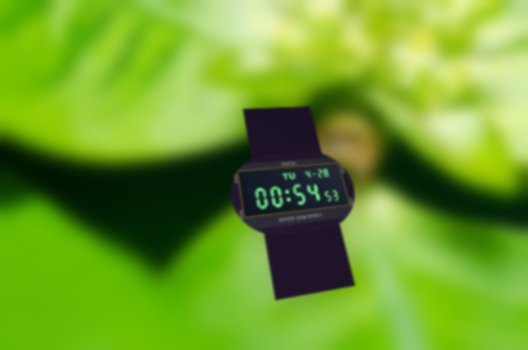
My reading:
0 h 54 min
